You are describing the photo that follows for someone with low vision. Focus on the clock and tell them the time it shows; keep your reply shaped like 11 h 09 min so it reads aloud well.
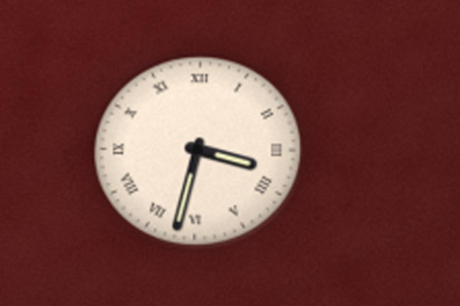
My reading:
3 h 32 min
